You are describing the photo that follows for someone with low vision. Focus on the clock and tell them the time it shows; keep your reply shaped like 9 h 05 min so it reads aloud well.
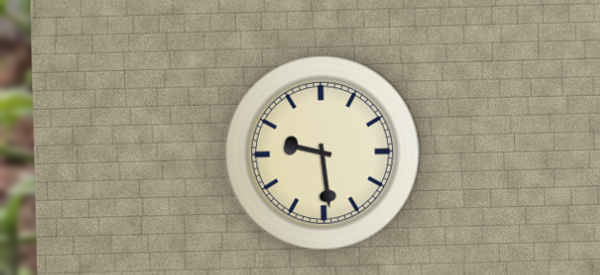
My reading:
9 h 29 min
